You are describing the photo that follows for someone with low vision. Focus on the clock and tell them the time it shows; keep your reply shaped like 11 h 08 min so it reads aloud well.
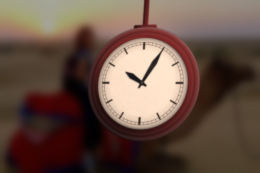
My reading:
10 h 05 min
